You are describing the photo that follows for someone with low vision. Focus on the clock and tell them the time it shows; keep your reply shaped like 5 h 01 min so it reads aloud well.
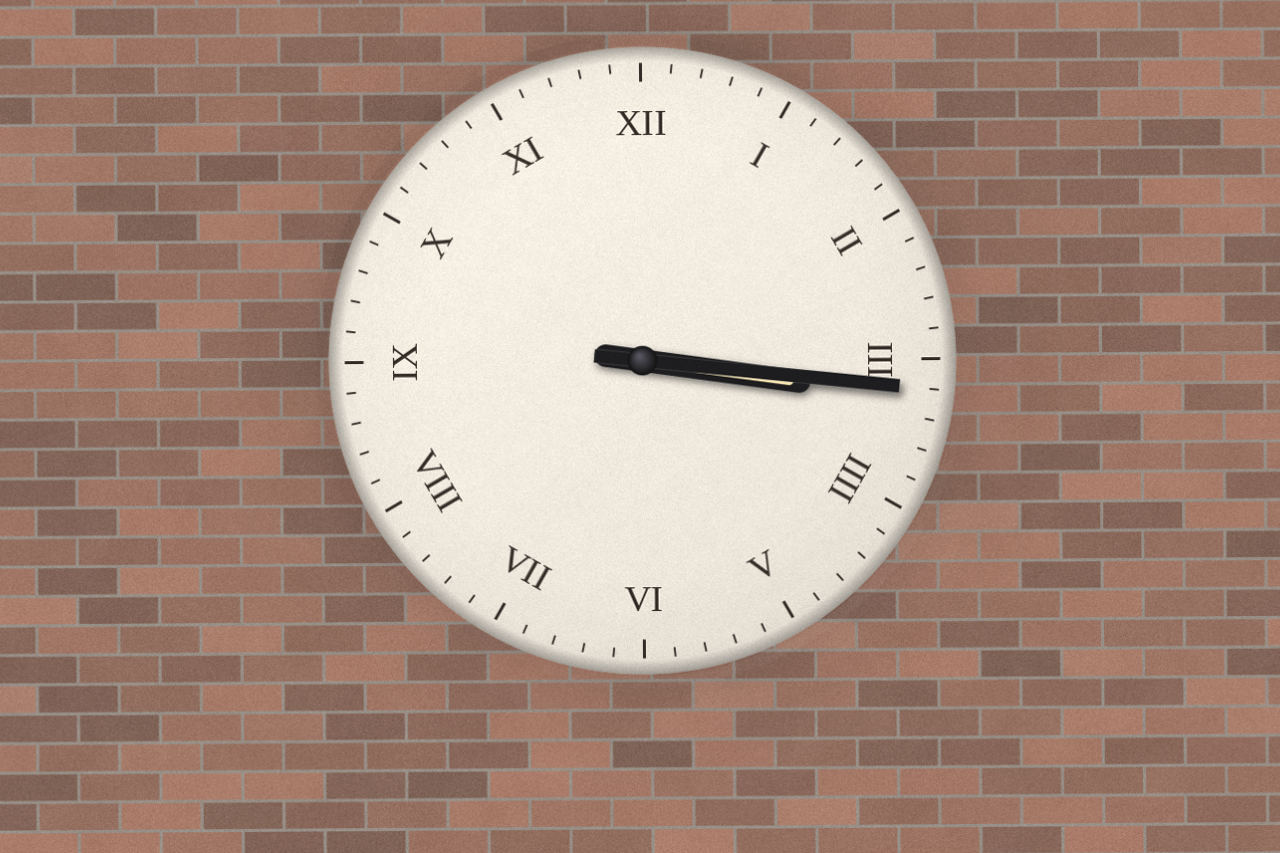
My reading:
3 h 16 min
